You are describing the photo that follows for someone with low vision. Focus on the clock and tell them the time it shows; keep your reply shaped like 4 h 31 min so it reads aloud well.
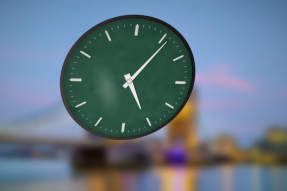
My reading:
5 h 06 min
